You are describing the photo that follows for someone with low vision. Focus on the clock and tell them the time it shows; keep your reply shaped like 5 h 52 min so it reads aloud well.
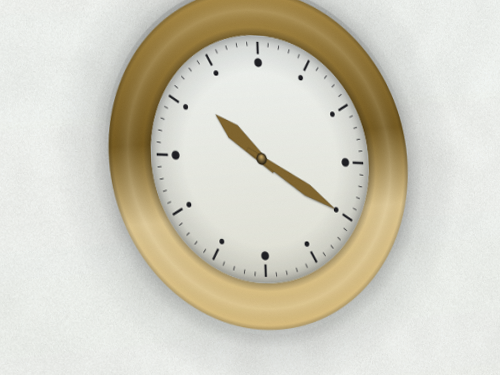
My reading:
10 h 20 min
